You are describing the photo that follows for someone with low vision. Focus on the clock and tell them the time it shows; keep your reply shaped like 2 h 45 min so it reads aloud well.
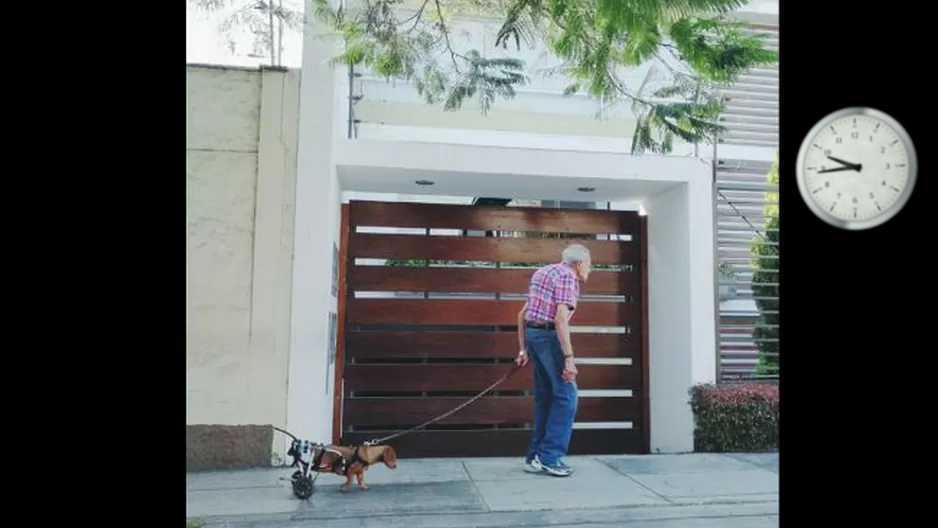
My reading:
9 h 44 min
